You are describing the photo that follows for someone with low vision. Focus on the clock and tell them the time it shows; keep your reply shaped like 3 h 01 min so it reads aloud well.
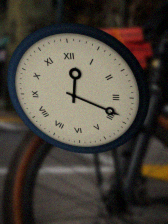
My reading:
12 h 19 min
